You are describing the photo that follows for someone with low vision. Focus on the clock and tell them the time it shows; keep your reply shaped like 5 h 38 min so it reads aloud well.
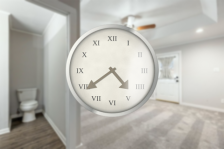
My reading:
4 h 39 min
